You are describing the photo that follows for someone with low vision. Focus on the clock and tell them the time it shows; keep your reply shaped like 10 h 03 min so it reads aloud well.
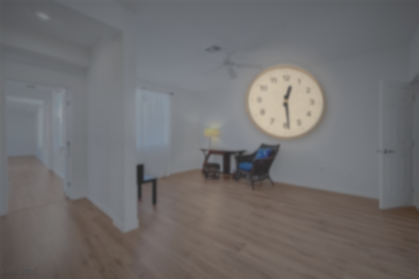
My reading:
12 h 29 min
